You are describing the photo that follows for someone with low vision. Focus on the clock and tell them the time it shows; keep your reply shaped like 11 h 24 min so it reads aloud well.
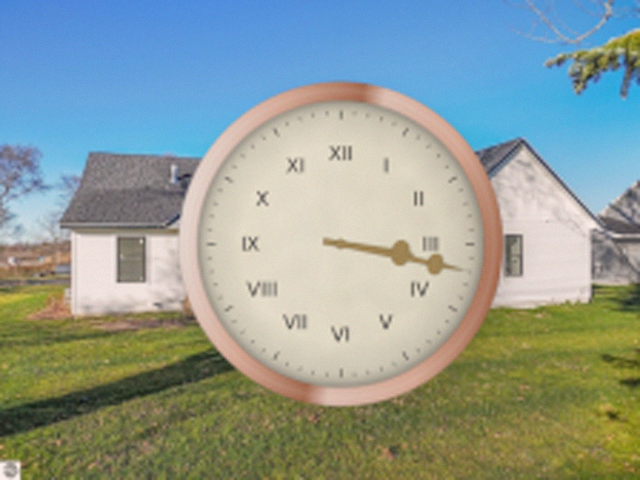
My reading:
3 h 17 min
